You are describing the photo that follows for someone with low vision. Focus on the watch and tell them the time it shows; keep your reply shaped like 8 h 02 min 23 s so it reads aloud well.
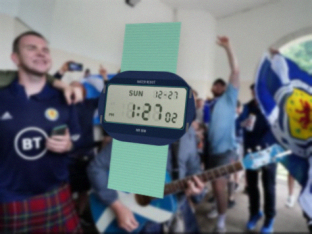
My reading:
1 h 27 min 02 s
